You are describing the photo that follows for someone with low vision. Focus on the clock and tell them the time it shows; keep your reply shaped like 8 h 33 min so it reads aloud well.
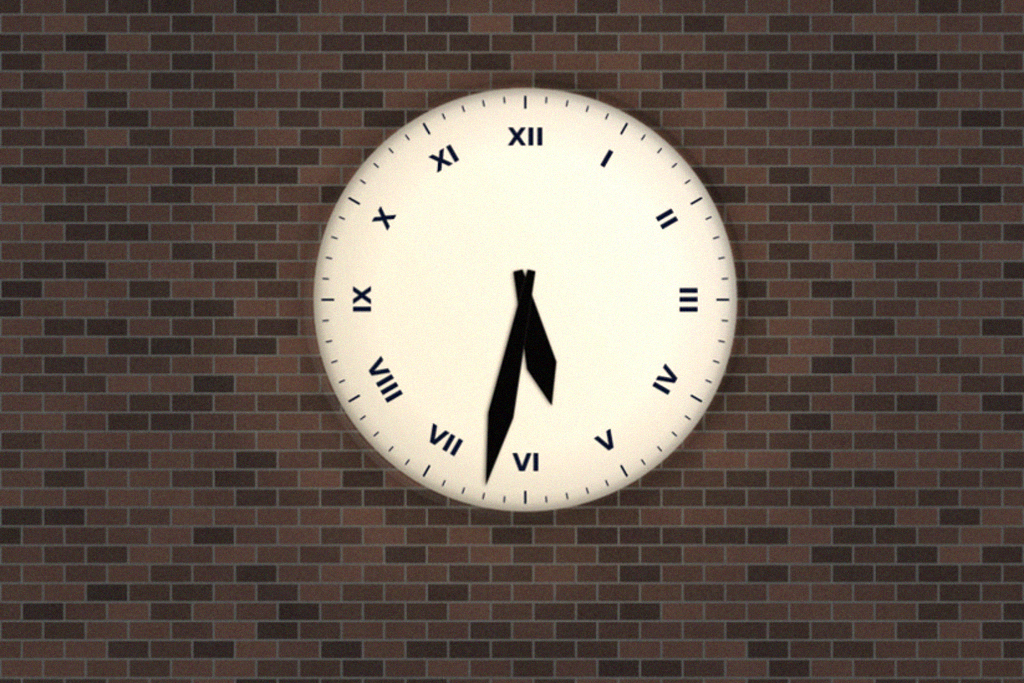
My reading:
5 h 32 min
